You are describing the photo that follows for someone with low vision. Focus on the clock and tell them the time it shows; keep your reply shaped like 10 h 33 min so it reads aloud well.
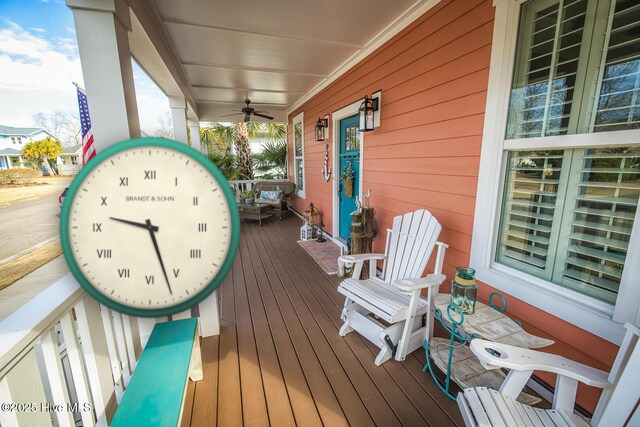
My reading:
9 h 27 min
